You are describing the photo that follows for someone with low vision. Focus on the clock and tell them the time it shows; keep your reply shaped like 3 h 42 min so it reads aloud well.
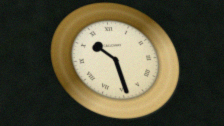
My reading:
10 h 29 min
